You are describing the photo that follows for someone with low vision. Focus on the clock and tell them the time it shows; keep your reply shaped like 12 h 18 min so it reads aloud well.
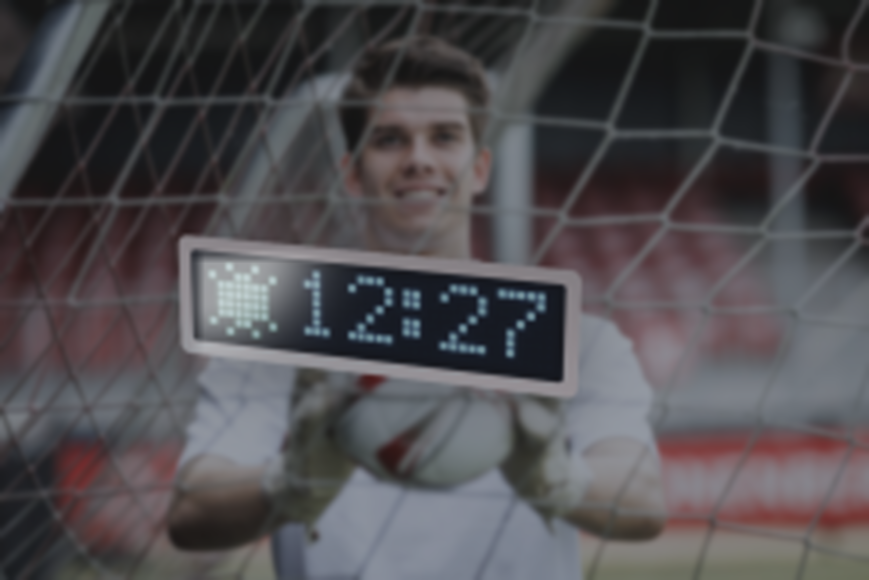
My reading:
12 h 27 min
